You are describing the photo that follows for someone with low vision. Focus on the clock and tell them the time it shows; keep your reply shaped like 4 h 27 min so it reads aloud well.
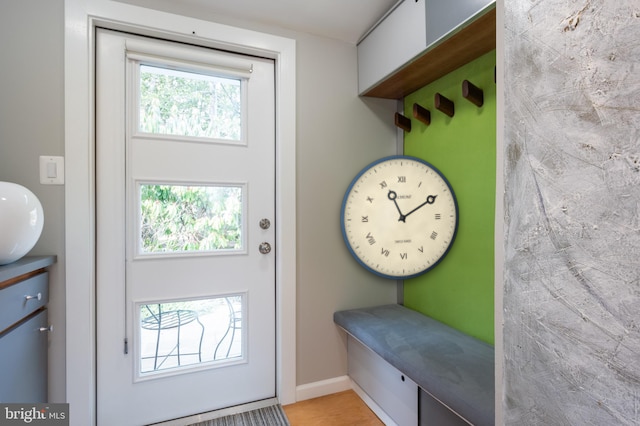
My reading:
11 h 10 min
